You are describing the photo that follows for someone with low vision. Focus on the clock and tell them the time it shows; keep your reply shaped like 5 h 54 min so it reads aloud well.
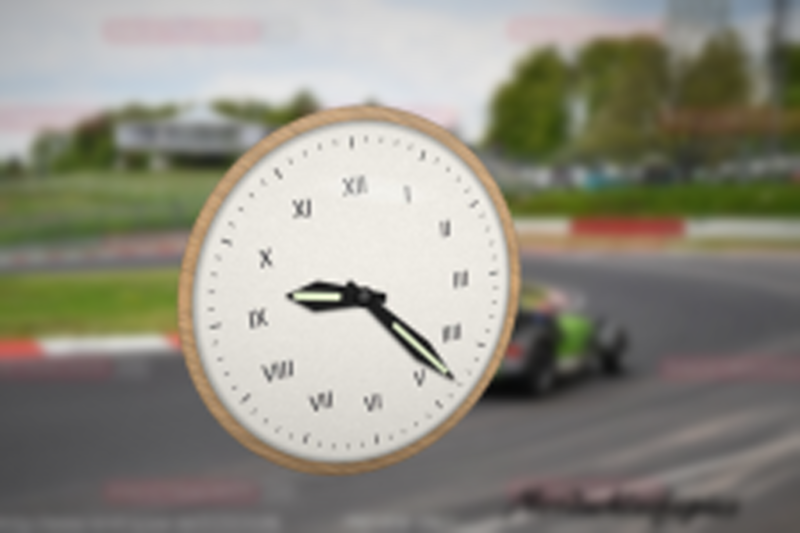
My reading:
9 h 23 min
